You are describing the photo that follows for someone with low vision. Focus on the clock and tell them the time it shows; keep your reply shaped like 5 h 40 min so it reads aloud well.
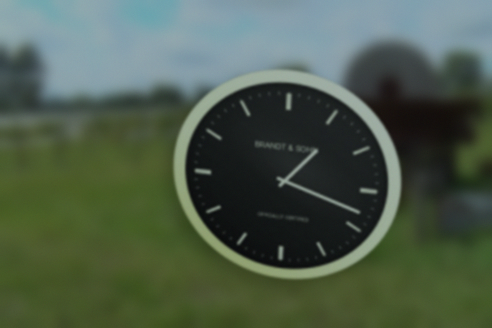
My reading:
1 h 18 min
